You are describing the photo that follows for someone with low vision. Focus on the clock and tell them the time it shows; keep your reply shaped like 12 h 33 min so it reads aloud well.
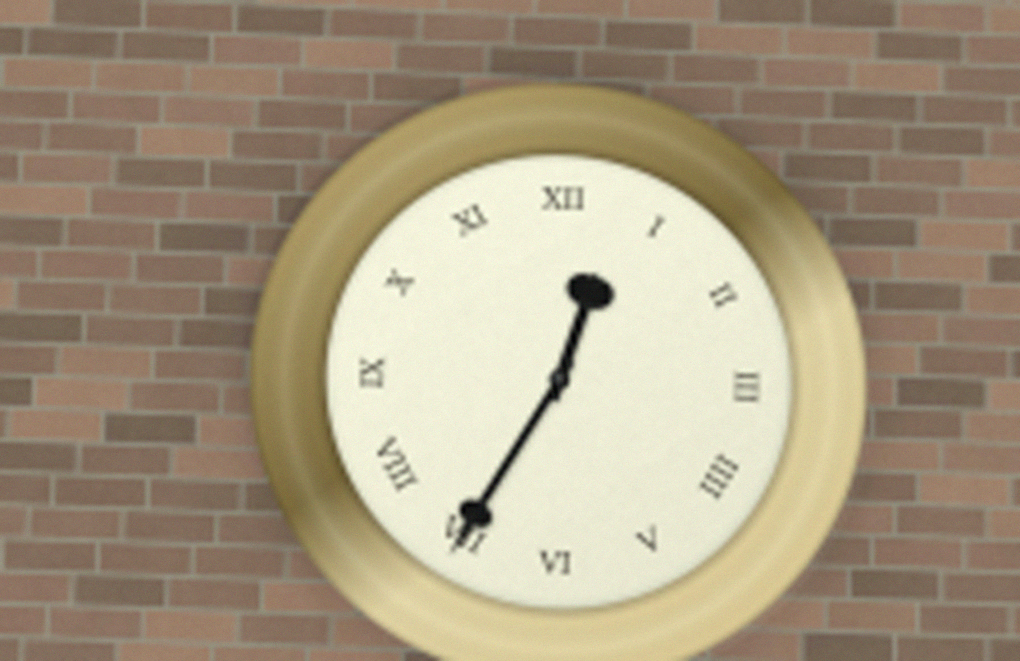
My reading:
12 h 35 min
